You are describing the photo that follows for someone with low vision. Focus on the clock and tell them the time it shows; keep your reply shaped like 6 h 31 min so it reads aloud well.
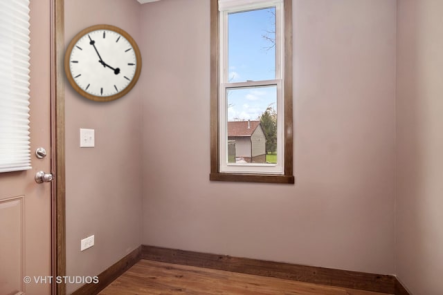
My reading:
3 h 55 min
